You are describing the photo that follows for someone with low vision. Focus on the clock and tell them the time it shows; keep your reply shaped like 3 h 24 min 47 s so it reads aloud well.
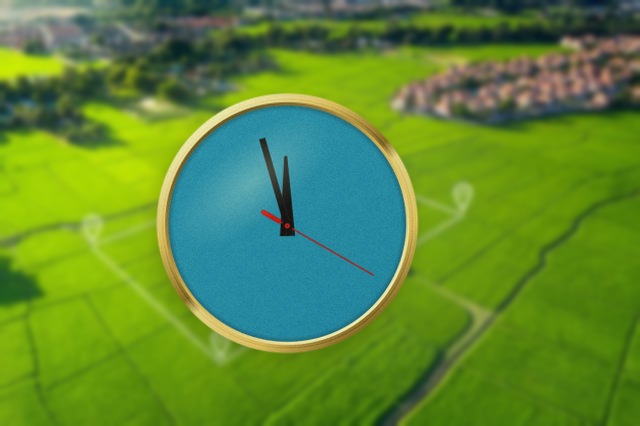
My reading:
11 h 57 min 20 s
